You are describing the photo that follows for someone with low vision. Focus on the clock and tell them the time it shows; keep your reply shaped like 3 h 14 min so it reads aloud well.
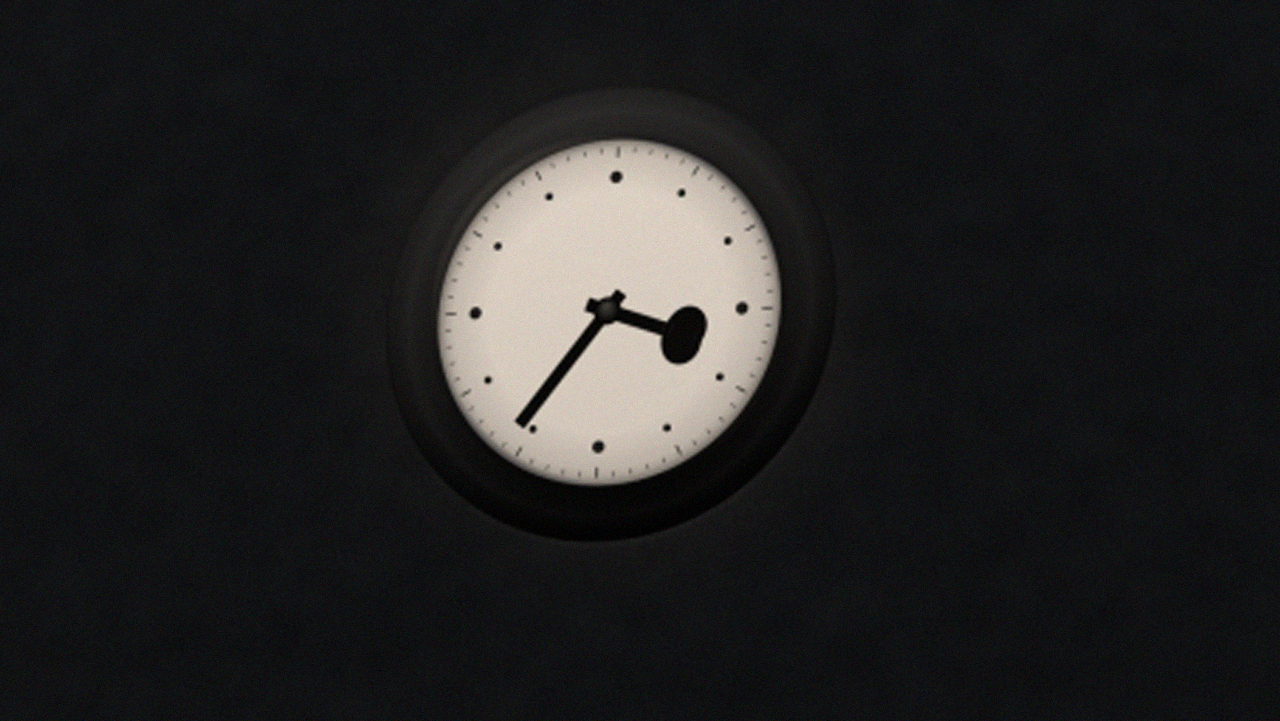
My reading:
3 h 36 min
